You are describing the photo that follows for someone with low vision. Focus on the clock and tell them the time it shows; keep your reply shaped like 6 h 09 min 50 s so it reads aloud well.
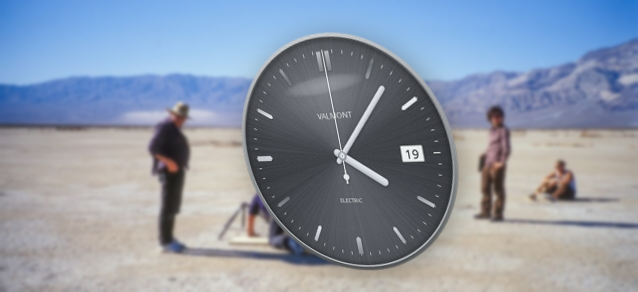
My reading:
4 h 07 min 00 s
